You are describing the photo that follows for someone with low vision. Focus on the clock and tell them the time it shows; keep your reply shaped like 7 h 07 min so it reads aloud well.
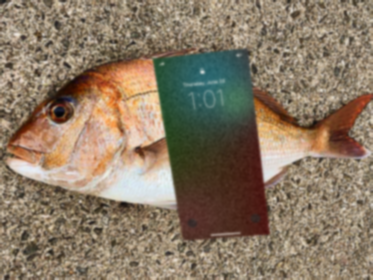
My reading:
1 h 01 min
